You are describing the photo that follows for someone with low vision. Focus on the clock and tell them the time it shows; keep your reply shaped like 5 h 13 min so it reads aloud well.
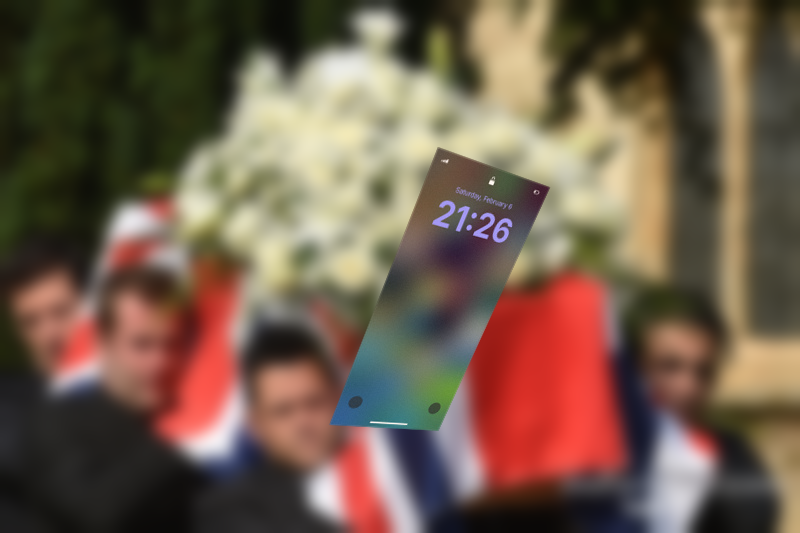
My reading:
21 h 26 min
